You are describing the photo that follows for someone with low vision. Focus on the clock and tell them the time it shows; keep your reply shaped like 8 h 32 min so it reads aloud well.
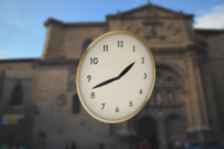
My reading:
1 h 42 min
